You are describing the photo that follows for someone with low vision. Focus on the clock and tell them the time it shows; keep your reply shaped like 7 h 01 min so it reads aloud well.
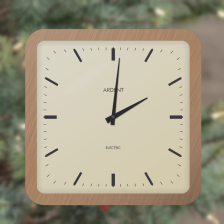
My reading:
2 h 01 min
